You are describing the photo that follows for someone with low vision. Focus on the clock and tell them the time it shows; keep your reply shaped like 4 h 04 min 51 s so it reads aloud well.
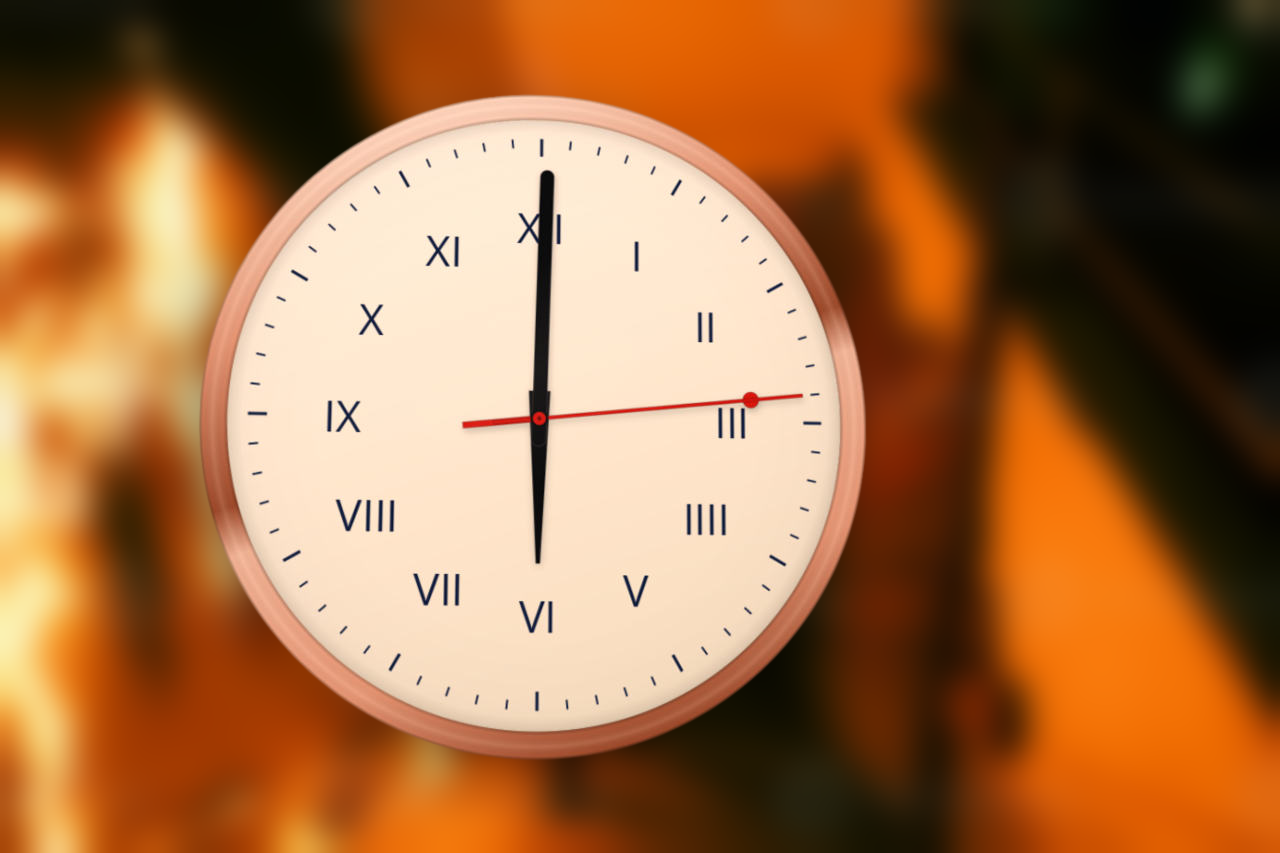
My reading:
6 h 00 min 14 s
